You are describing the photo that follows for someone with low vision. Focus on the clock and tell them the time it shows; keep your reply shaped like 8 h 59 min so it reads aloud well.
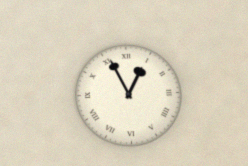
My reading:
12 h 56 min
